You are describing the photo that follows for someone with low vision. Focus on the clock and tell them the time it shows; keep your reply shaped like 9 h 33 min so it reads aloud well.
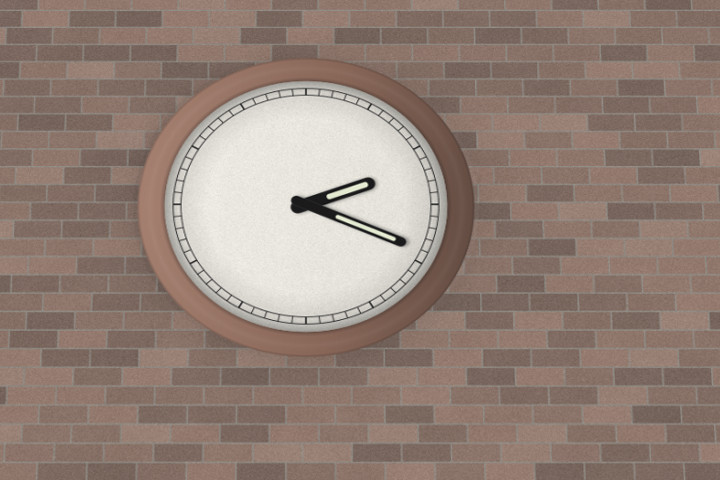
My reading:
2 h 19 min
